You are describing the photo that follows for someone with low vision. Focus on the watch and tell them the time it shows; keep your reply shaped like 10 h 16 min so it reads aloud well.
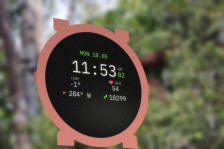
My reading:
11 h 53 min
